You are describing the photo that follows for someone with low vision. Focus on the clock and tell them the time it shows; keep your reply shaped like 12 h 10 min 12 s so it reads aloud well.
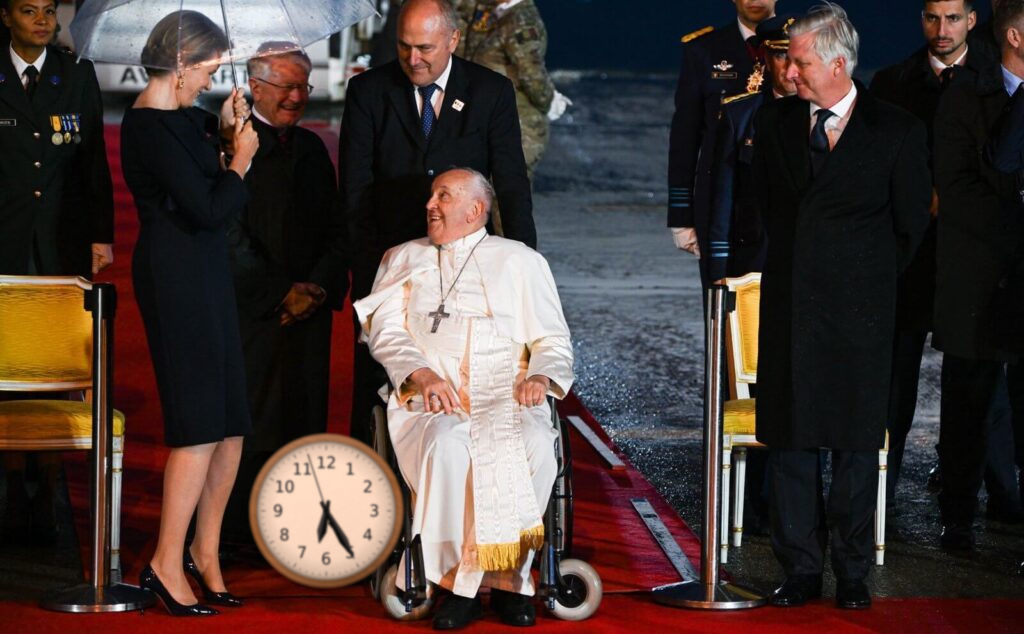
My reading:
6 h 24 min 57 s
